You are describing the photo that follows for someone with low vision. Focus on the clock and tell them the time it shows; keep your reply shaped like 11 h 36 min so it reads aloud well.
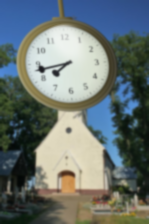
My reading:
7 h 43 min
